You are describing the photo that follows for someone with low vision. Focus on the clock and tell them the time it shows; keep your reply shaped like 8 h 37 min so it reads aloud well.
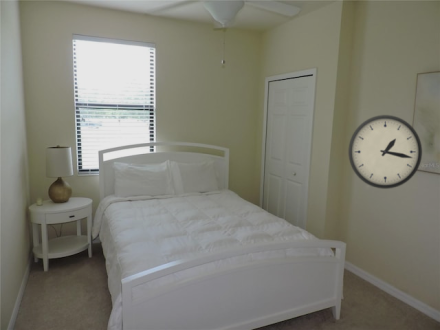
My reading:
1 h 17 min
